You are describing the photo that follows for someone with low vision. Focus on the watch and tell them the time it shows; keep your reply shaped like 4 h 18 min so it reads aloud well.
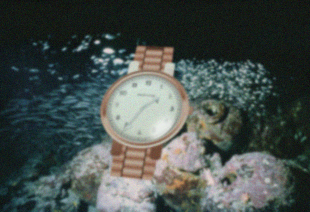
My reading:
1 h 35 min
